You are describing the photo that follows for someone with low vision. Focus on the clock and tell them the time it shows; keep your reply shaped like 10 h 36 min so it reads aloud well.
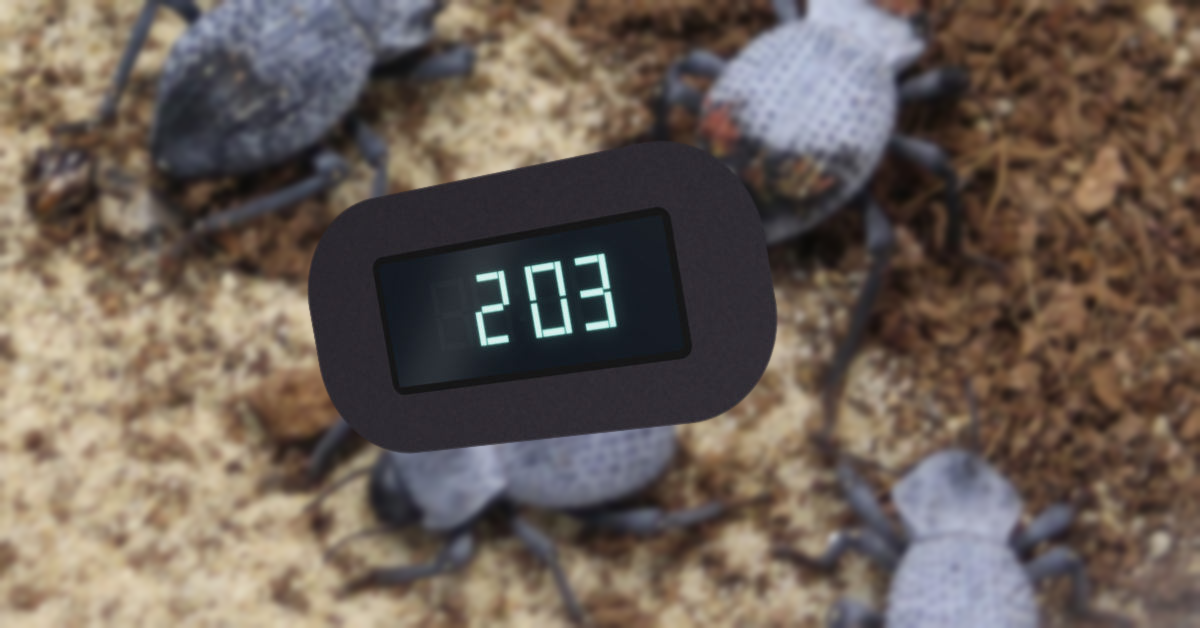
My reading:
2 h 03 min
